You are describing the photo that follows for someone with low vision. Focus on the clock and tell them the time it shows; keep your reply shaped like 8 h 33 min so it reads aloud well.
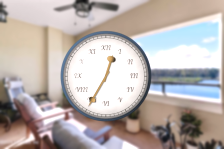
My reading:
12 h 35 min
